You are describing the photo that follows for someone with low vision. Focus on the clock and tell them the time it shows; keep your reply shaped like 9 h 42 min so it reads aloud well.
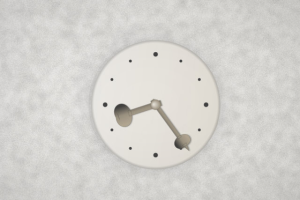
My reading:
8 h 24 min
